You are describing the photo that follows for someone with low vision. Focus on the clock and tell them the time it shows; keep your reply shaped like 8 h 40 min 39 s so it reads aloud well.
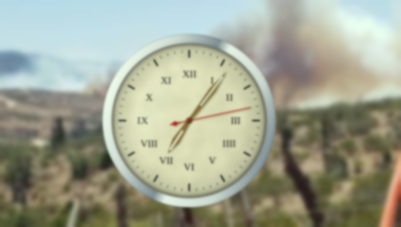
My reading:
7 h 06 min 13 s
